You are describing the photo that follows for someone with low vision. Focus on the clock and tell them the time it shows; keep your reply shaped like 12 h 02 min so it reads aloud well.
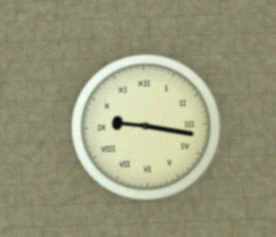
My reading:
9 h 17 min
